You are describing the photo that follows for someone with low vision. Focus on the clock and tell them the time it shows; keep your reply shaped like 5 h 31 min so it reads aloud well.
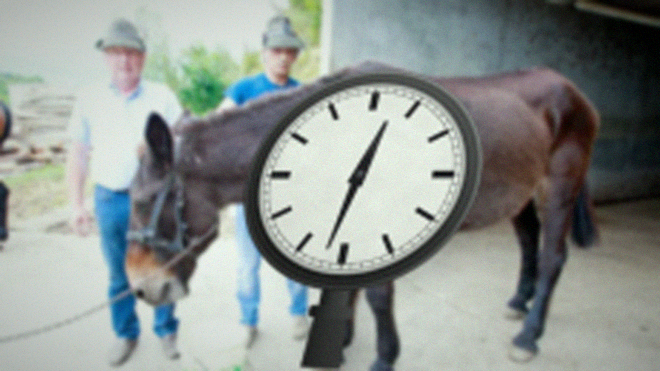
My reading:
12 h 32 min
